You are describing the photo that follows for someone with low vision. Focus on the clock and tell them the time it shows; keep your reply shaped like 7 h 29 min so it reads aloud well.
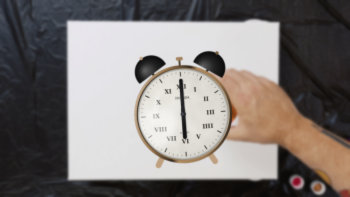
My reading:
6 h 00 min
